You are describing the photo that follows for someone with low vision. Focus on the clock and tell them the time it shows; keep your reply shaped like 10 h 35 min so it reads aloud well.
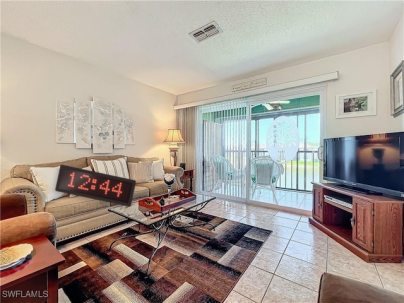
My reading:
12 h 44 min
